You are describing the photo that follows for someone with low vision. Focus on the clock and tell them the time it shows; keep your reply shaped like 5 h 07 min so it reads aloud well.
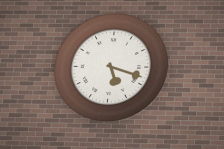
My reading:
5 h 18 min
